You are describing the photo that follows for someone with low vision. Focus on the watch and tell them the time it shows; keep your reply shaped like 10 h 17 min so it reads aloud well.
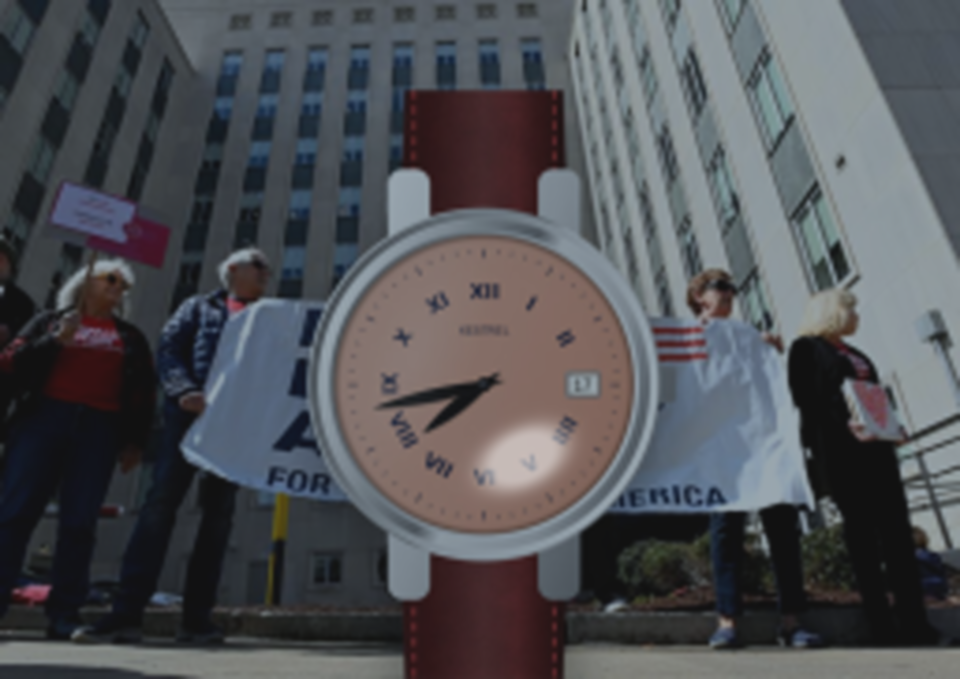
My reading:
7 h 43 min
